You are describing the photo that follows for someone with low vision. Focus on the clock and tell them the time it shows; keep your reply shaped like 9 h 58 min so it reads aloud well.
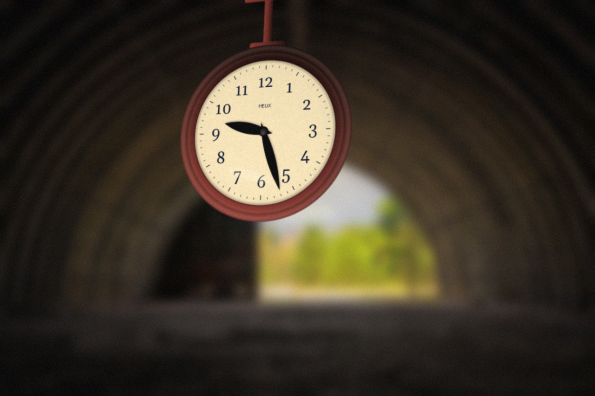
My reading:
9 h 27 min
